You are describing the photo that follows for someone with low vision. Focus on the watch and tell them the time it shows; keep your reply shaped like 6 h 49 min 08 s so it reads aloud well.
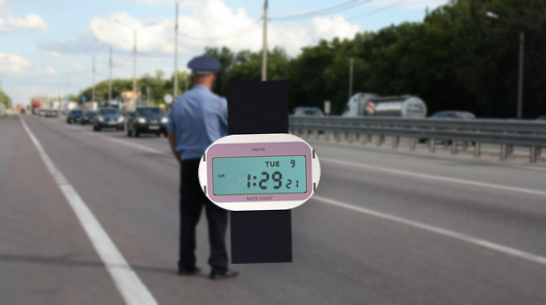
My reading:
1 h 29 min 21 s
